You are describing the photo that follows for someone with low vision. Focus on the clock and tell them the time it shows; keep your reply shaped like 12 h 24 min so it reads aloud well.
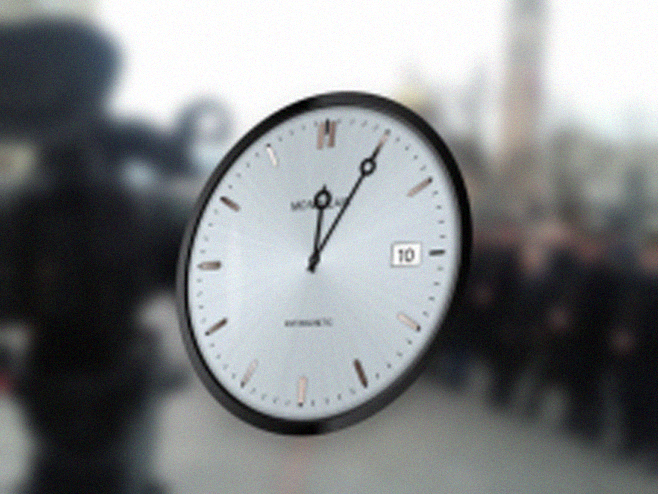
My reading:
12 h 05 min
